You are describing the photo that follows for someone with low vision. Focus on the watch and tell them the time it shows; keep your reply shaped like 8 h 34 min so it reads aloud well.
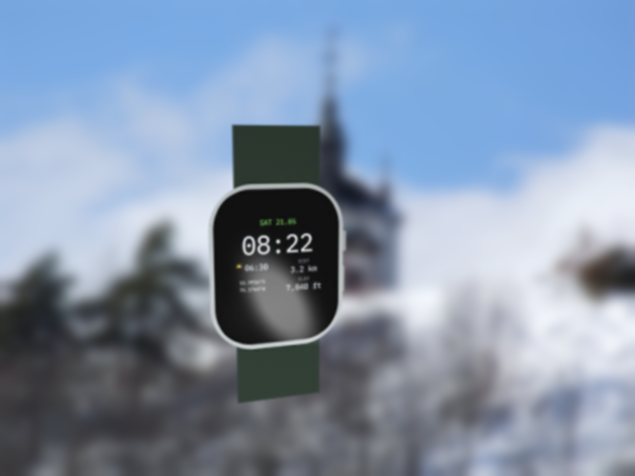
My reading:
8 h 22 min
